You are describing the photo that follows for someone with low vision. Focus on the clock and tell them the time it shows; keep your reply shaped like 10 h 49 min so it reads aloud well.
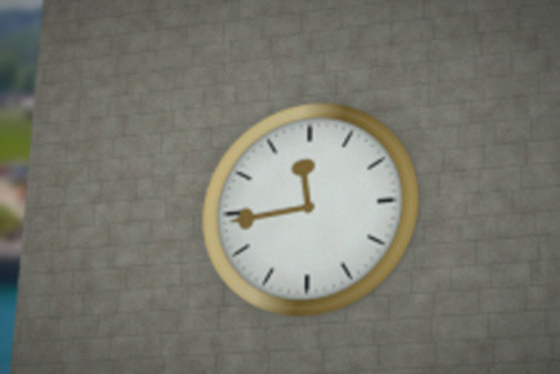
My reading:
11 h 44 min
